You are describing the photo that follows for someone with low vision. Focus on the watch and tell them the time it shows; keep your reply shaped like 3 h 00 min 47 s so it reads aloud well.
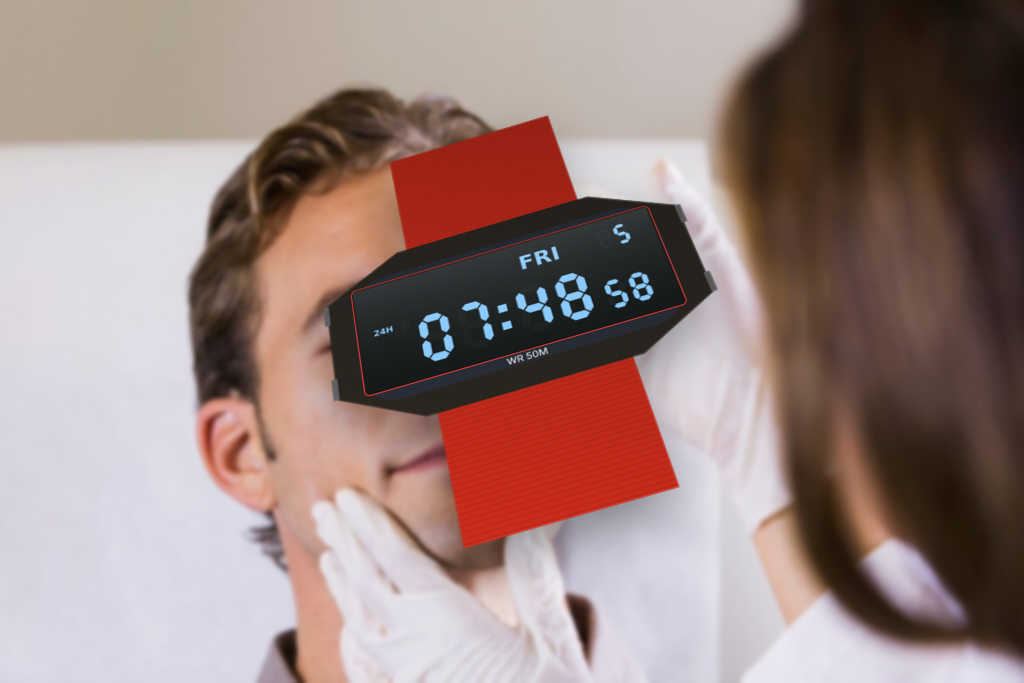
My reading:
7 h 48 min 58 s
